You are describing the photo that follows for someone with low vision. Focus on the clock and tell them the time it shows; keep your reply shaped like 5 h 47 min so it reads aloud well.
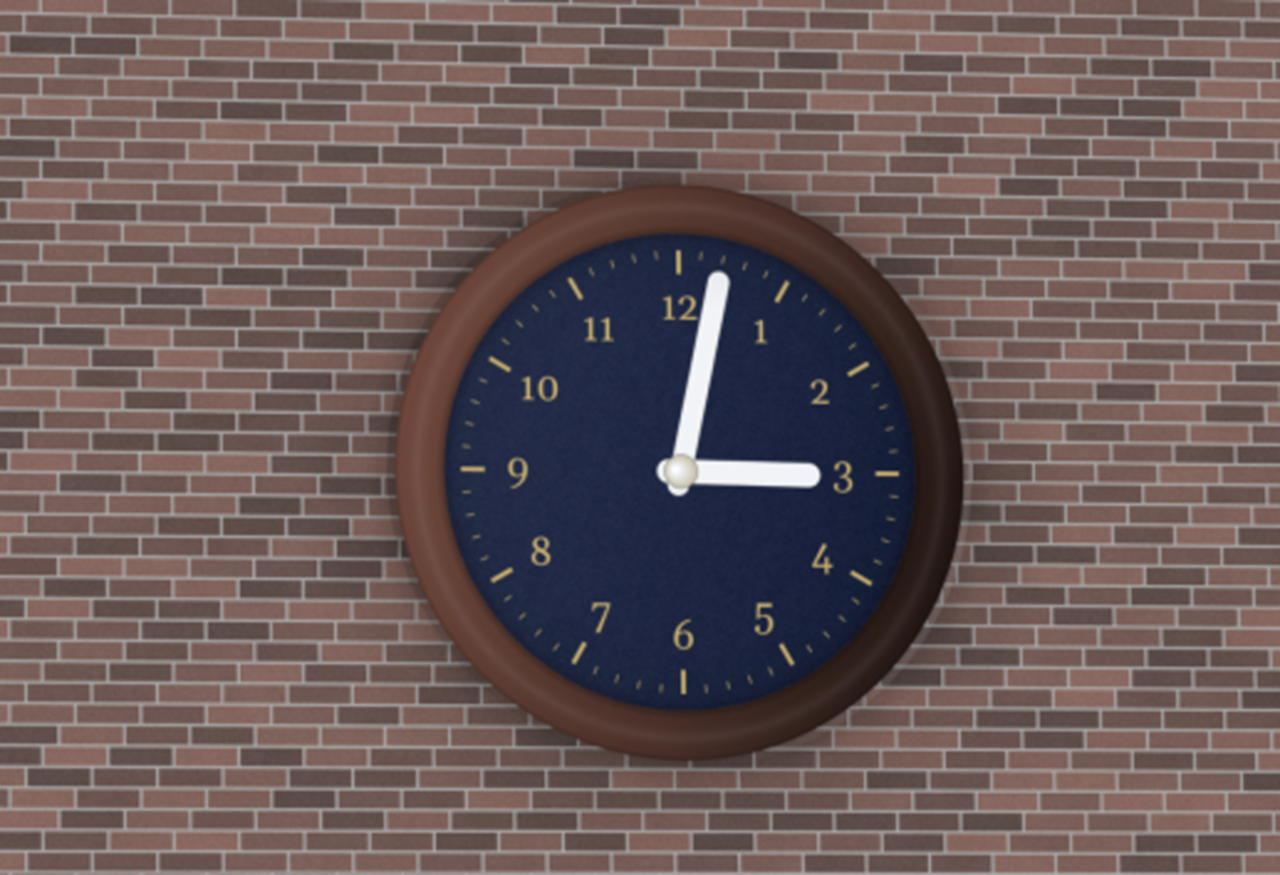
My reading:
3 h 02 min
